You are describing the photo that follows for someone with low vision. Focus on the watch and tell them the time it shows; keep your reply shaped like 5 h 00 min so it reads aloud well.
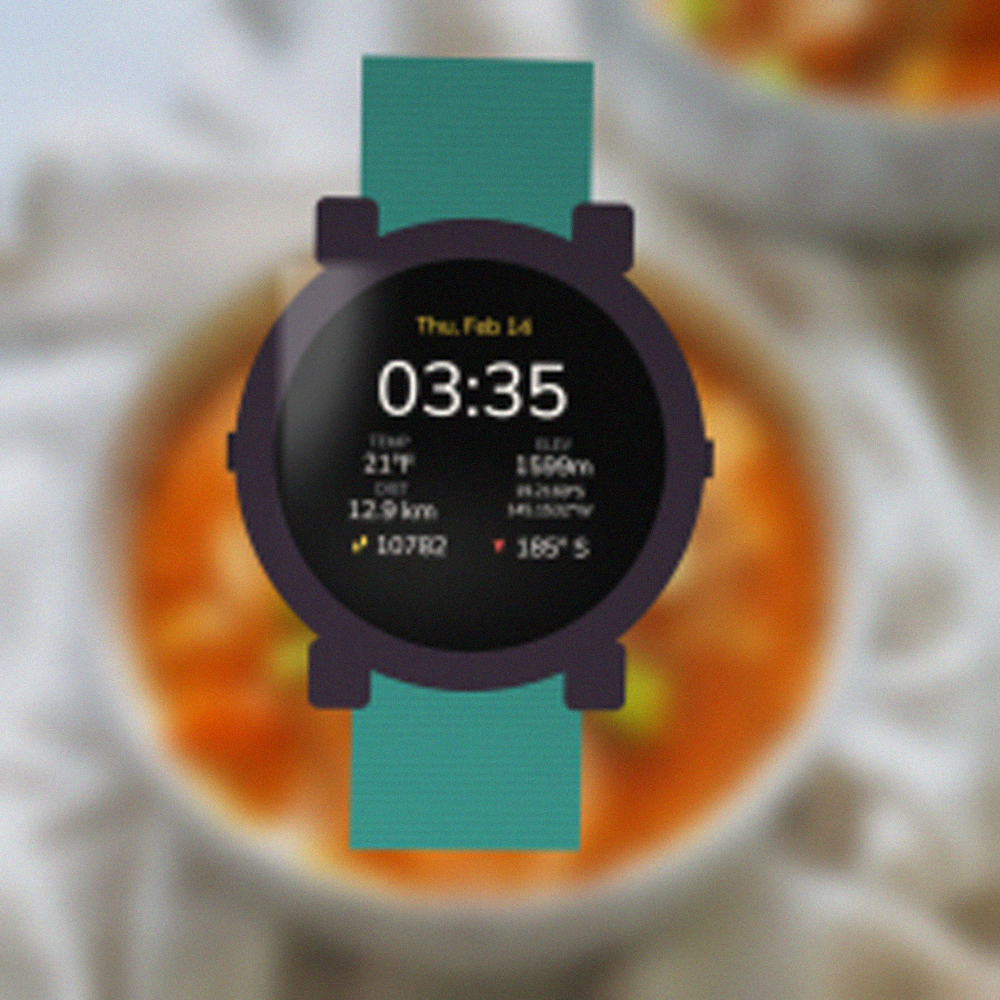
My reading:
3 h 35 min
